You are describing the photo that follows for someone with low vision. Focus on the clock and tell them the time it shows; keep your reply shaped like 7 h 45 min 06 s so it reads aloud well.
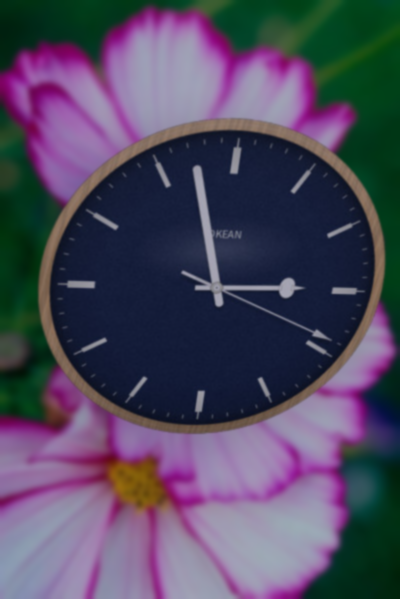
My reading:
2 h 57 min 19 s
